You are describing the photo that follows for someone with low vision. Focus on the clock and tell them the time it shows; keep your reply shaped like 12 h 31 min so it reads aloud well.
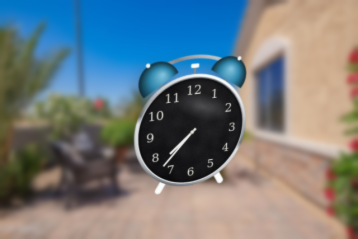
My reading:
7 h 37 min
